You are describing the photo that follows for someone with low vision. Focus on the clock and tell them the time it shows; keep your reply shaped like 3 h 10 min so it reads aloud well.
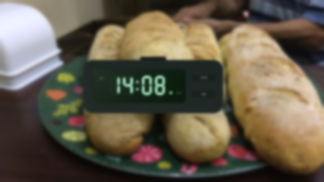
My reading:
14 h 08 min
